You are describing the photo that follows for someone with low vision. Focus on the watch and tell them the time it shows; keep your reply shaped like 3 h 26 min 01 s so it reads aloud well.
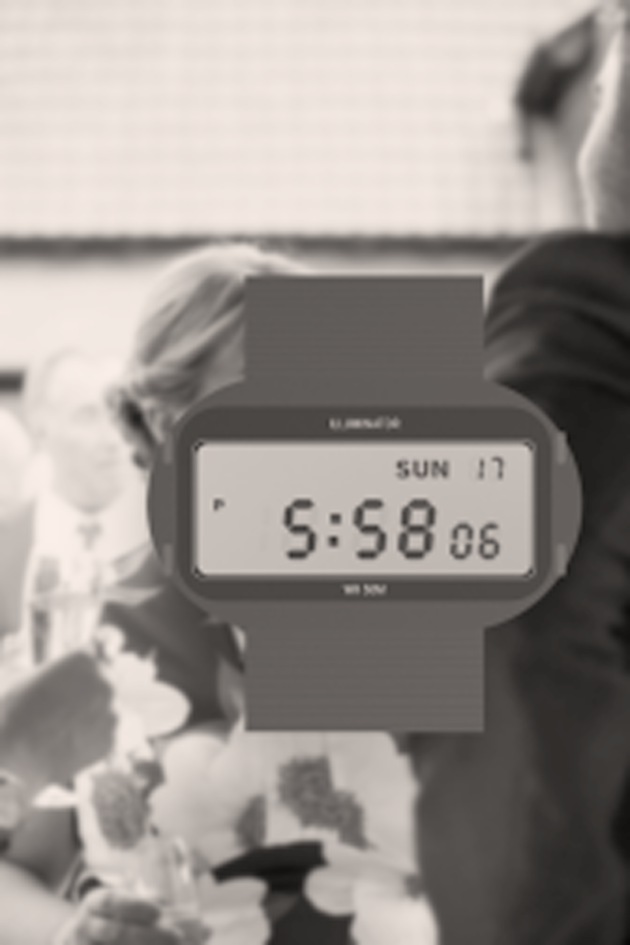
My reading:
5 h 58 min 06 s
